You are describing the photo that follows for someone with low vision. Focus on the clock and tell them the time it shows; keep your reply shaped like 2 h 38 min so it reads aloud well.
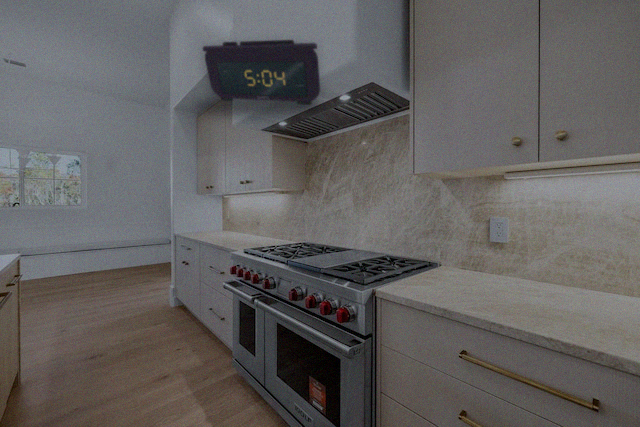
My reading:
5 h 04 min
